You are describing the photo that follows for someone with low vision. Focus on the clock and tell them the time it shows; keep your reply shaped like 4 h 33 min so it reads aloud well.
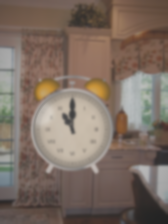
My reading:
11 h 00 min
